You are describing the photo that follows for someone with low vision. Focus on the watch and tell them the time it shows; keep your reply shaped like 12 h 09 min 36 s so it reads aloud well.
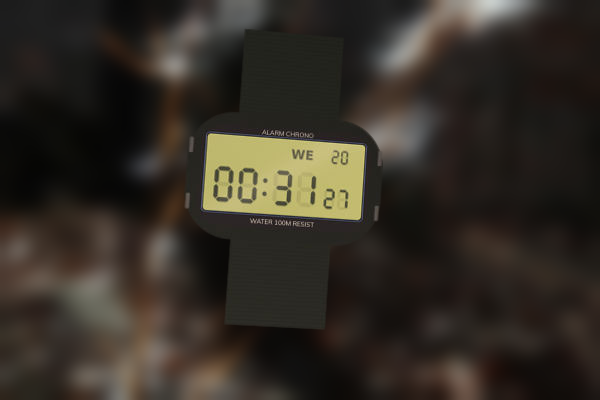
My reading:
0 h 31 min 27 s
